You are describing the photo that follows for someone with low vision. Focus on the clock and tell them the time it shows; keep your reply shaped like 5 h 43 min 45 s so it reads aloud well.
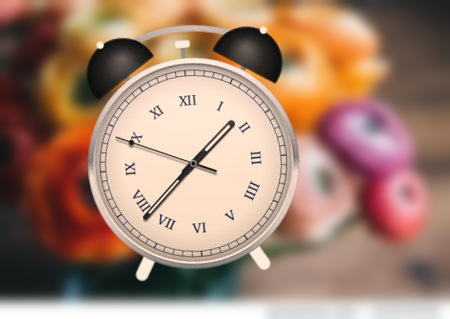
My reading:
1 h 37 min 49 s
